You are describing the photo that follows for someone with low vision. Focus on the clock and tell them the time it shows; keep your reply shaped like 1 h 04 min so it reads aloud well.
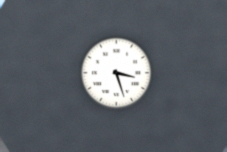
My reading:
3 h 27 min
